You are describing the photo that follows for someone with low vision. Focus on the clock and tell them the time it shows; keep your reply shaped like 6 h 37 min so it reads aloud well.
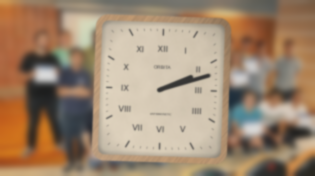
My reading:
2 h 12 min
